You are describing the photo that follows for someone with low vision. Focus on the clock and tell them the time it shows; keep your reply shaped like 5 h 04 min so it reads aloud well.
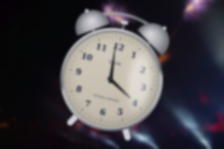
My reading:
3 h 59 min
